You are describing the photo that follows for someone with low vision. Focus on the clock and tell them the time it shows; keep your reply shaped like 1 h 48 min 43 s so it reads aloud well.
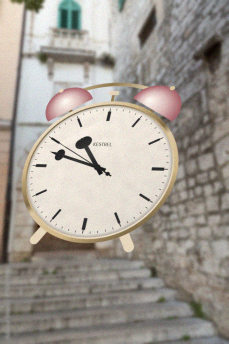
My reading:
10 h 47 min 50 s
